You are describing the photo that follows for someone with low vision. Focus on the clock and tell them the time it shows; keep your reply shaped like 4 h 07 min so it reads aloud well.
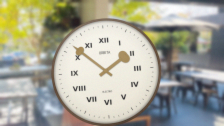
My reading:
1 h 52 min
